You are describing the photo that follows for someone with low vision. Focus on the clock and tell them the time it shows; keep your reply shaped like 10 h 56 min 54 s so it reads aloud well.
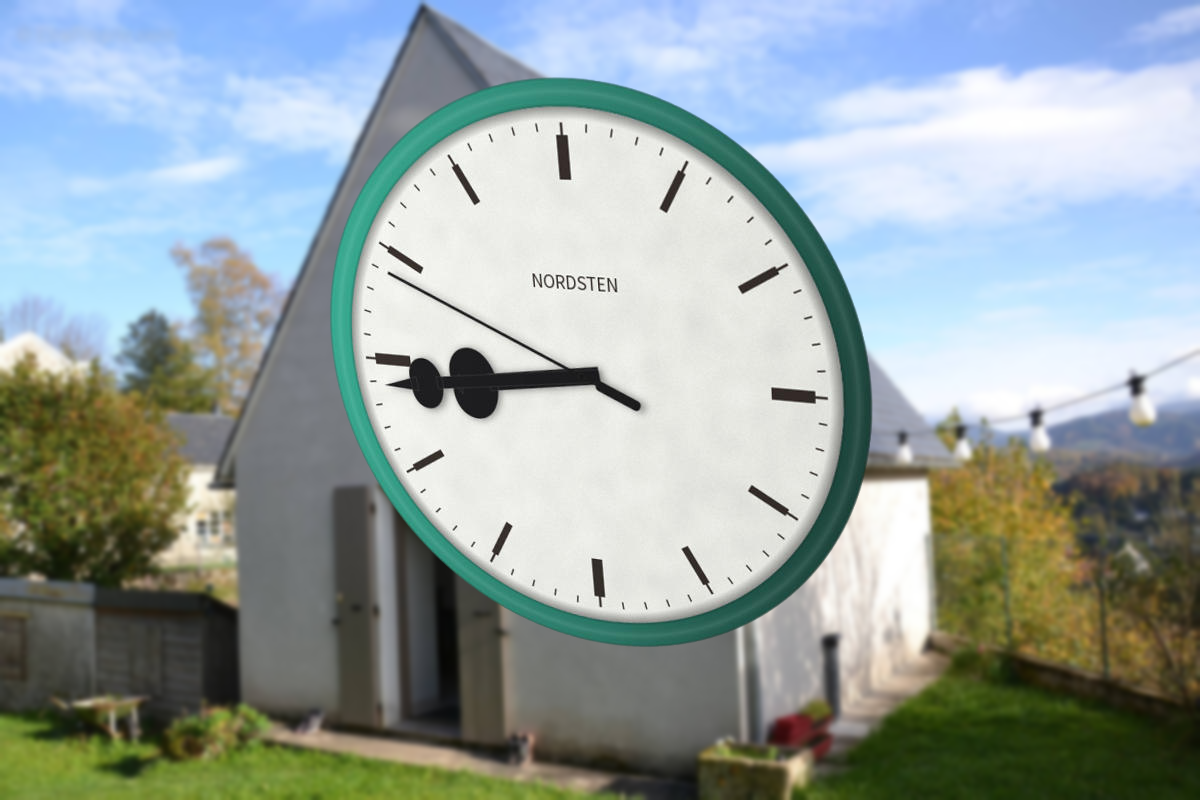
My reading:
8 h 43 min 49 s
